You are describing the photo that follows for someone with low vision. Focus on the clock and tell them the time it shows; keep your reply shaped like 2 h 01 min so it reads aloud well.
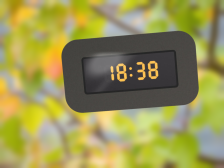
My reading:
18 h 38 min
